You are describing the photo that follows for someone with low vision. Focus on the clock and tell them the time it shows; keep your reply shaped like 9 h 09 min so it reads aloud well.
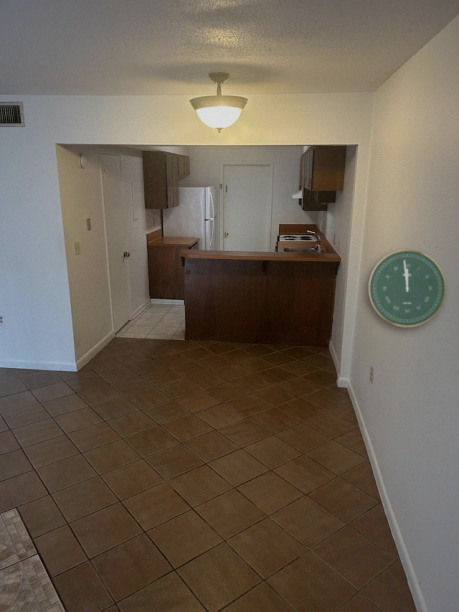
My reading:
11 h 59 min
